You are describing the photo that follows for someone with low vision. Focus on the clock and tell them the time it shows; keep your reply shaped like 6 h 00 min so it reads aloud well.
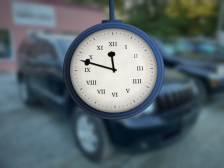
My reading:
11 h 48 min
